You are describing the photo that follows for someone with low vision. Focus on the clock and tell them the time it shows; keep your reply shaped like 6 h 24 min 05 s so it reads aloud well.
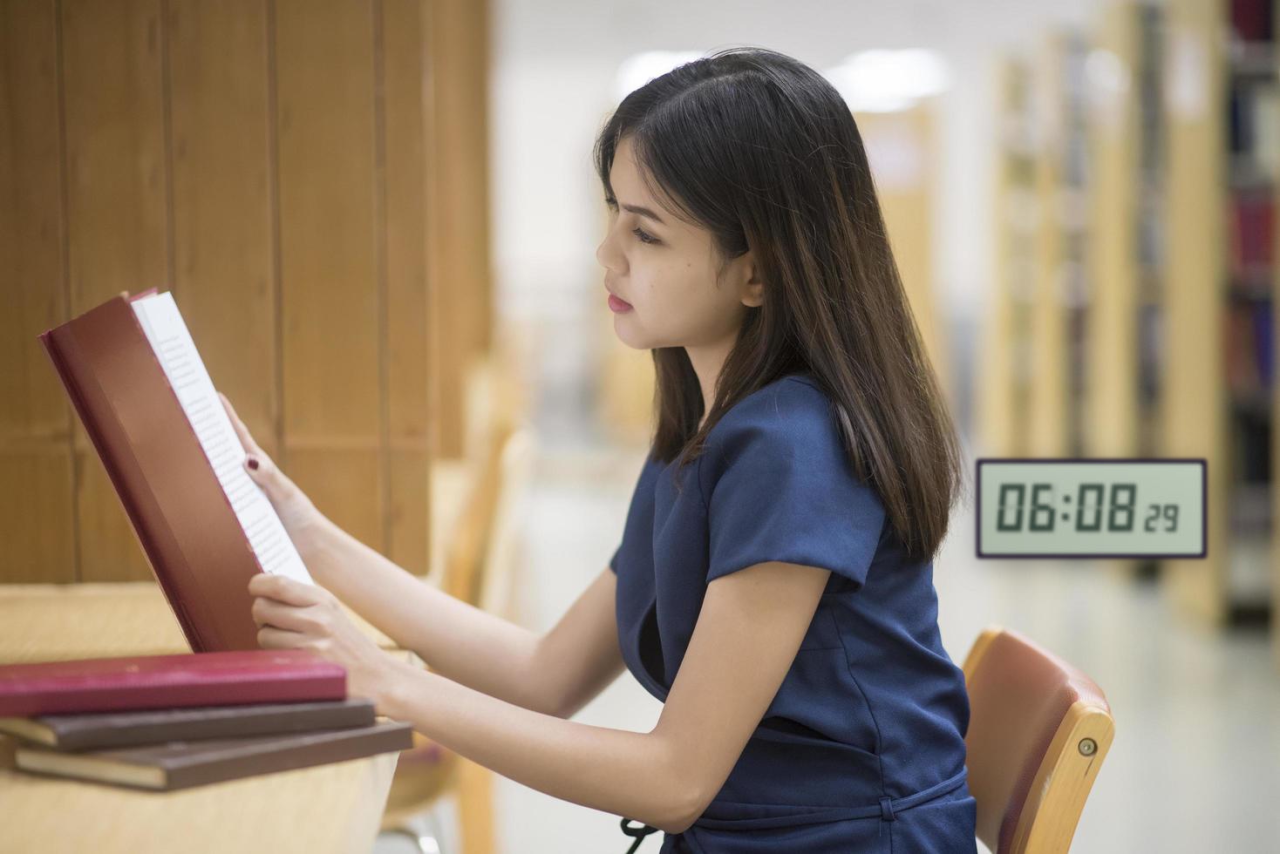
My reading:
6 h 08 min 29 s
